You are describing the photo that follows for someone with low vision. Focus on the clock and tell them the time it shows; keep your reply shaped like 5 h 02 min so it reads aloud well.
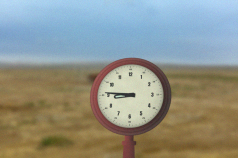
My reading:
8 h 46 min
